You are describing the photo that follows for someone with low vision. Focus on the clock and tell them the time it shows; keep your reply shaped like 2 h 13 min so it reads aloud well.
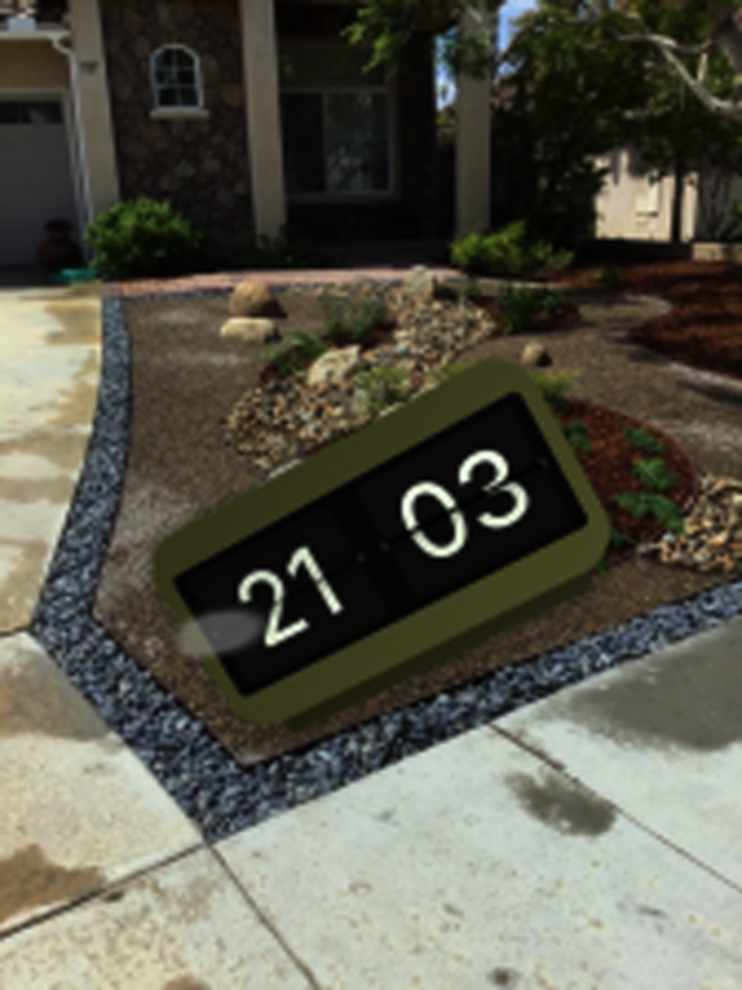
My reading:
21 h 03 min
